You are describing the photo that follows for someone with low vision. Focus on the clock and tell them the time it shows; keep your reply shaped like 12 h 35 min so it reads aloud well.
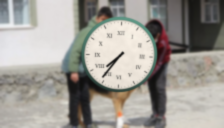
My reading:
7 h 36 min
